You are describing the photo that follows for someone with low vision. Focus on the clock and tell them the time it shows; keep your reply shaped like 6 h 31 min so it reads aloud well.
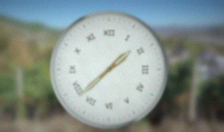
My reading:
1 h 38 min
